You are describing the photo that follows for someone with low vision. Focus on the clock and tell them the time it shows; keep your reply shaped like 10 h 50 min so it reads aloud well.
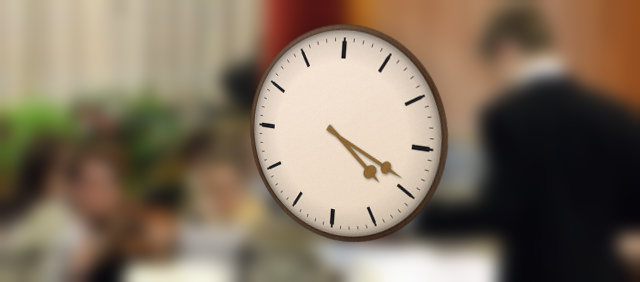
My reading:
4 h 19 min
